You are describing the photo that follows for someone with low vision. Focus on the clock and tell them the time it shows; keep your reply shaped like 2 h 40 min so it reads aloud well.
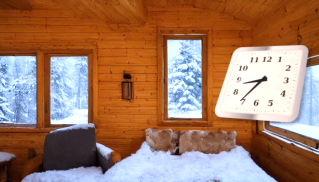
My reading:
8 h 36 min
